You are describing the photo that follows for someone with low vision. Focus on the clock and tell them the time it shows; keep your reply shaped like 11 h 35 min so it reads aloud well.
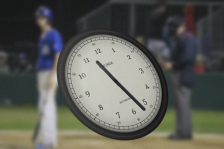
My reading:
11 h 27 min
